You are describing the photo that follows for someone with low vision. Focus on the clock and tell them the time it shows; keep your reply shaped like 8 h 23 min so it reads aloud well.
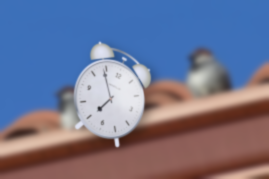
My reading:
6 h 54 min
